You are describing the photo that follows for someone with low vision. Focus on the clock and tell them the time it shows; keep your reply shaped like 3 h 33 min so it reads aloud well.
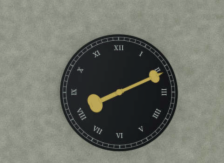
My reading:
8 h 11 min
